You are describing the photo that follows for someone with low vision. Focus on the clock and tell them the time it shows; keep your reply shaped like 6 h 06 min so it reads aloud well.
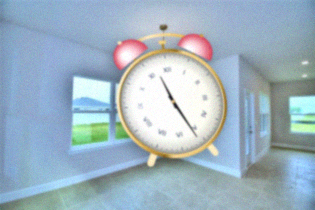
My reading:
11 h 26 min
